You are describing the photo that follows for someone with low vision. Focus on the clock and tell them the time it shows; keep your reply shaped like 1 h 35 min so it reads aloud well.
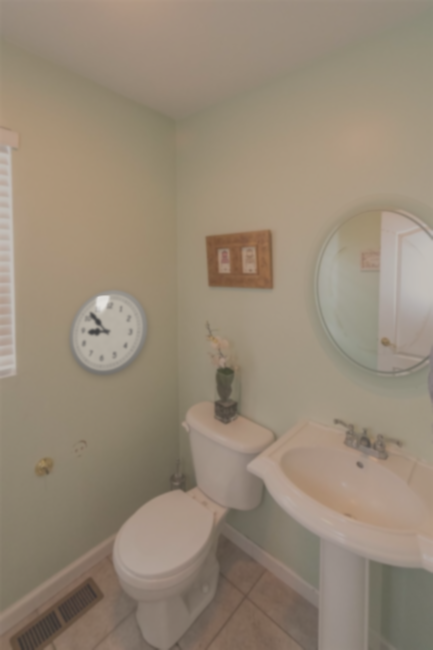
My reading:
8 h 52 min
